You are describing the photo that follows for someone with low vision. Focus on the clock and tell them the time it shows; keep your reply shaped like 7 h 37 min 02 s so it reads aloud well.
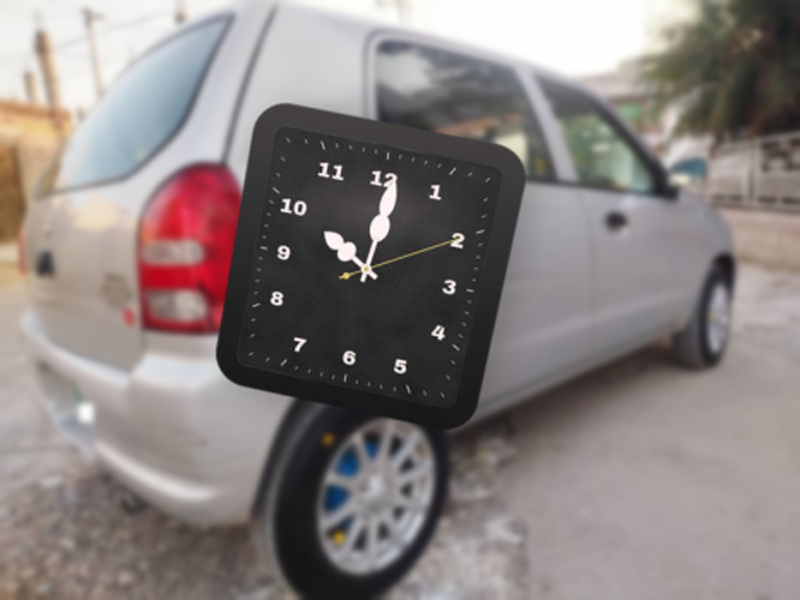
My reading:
10 h 01 min 10 s
